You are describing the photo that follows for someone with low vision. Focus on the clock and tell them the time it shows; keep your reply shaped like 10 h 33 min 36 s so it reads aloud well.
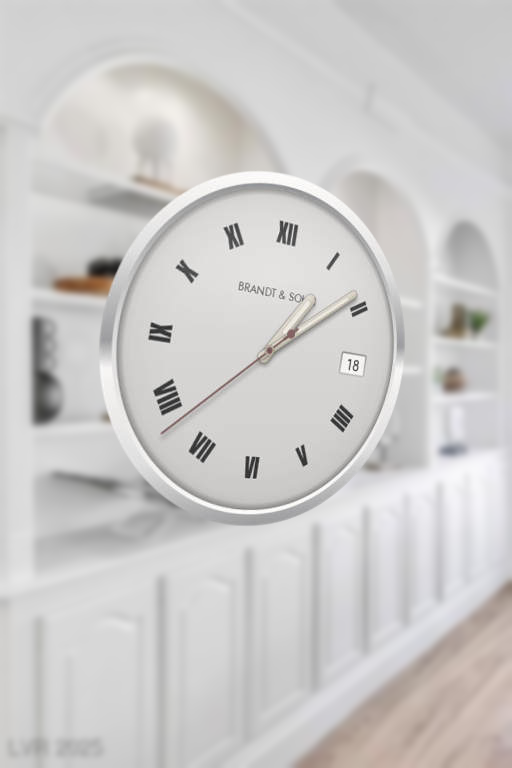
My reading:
1 h 08 min 38 s
